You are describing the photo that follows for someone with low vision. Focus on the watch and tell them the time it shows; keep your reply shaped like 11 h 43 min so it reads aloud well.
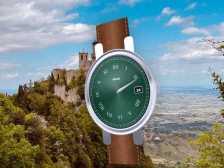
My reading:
2 h 11 min
